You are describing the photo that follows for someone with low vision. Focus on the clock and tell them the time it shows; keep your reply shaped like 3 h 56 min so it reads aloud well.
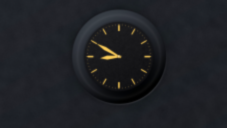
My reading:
8 h 50 min
